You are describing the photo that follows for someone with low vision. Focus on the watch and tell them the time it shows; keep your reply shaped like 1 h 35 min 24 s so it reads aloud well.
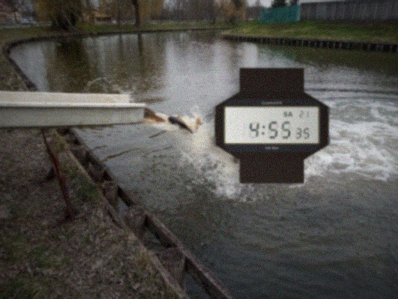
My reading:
4 h 55 min 35 s
